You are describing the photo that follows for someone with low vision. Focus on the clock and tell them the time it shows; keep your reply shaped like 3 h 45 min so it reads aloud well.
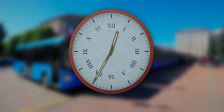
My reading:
12 h 35 min
